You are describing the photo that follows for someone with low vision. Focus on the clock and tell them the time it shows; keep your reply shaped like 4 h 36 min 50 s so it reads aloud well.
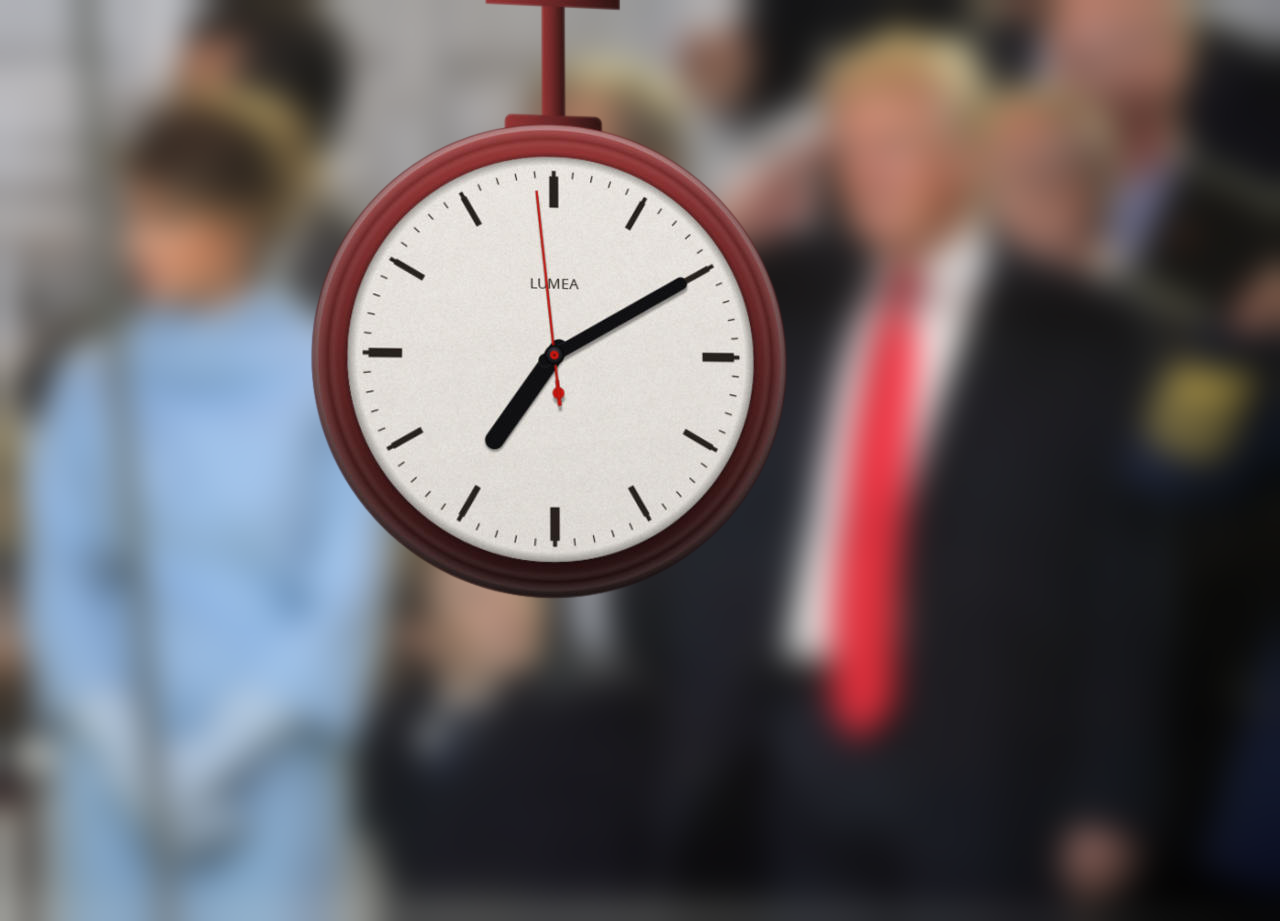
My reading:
7 h 09 min 59 s
